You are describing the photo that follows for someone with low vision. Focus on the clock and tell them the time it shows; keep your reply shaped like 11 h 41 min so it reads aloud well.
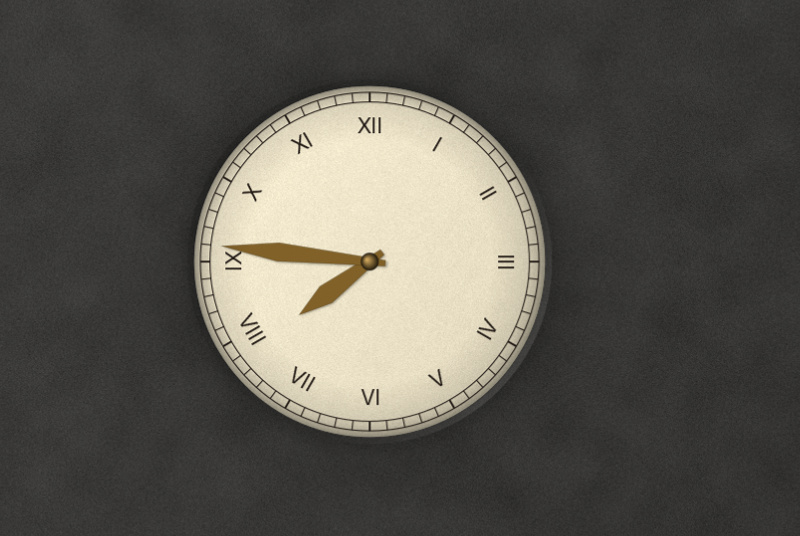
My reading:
7 h 46 min
